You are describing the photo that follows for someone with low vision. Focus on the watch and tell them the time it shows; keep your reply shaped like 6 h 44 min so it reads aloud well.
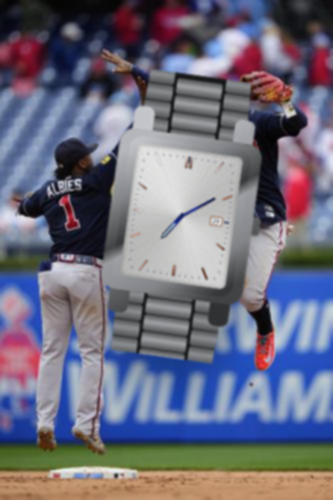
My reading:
7 h 09 min
